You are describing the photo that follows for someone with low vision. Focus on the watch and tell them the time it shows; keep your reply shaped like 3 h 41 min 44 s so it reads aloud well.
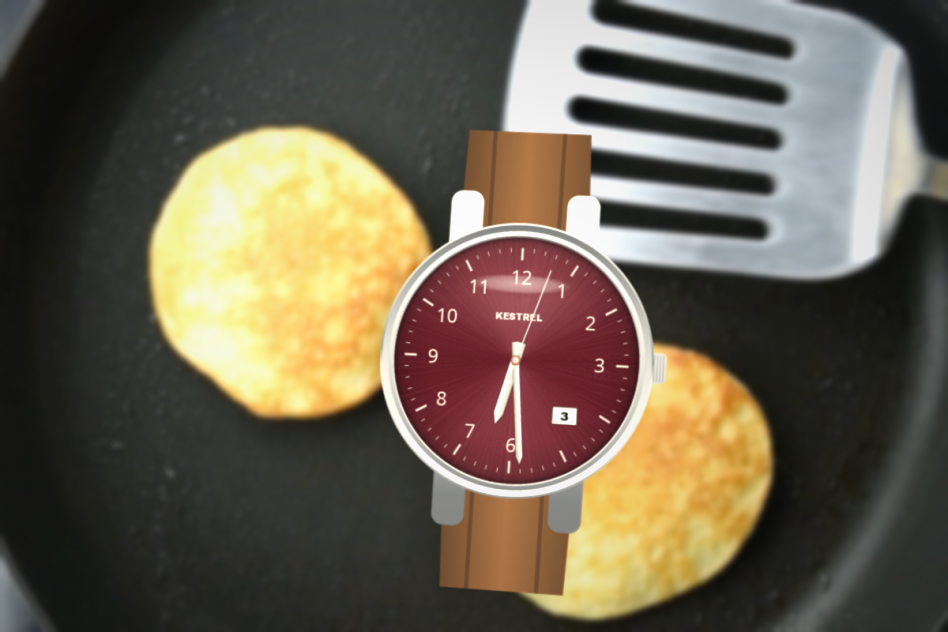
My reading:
6 h 29 min 03 s
